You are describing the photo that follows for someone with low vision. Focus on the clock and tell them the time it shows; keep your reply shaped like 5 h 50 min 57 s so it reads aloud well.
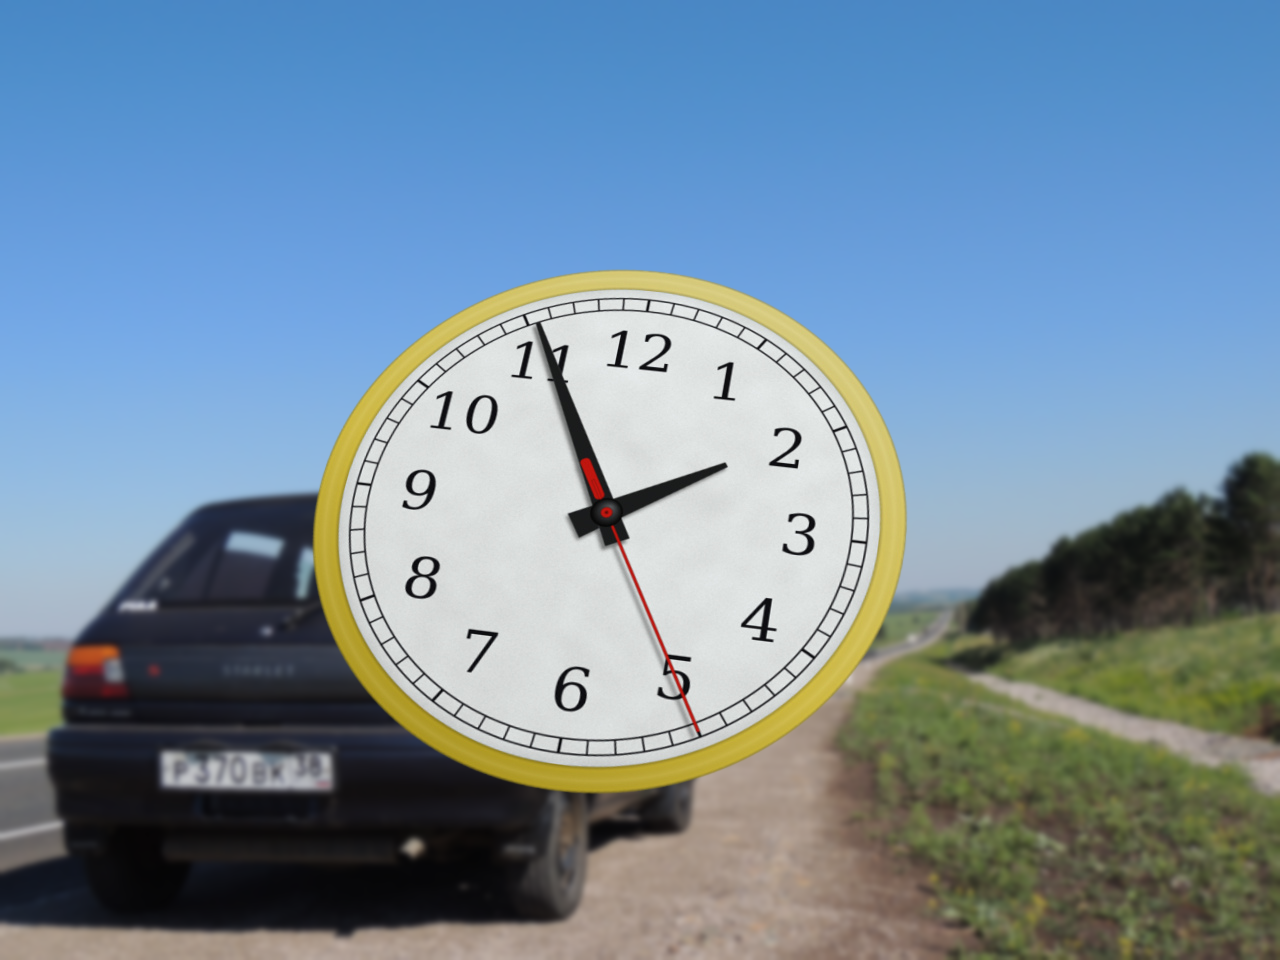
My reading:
1 h 55 min 25 s
